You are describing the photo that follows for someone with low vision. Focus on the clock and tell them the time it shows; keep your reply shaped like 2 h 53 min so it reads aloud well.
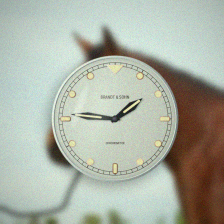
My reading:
1 h 46 min
